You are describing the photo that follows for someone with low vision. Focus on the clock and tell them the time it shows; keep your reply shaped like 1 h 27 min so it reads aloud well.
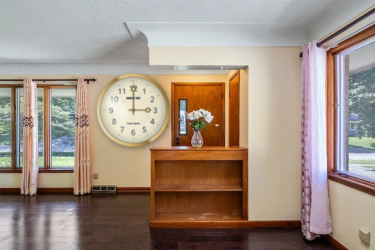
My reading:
3 h 00 min
